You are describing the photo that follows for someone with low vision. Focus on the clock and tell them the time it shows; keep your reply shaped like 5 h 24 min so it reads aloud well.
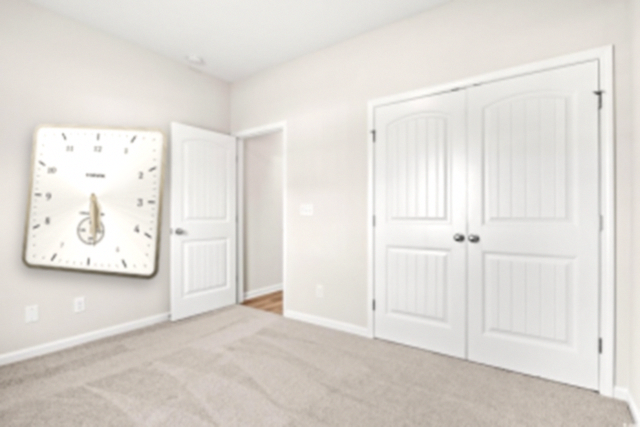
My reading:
5 h 29 min
